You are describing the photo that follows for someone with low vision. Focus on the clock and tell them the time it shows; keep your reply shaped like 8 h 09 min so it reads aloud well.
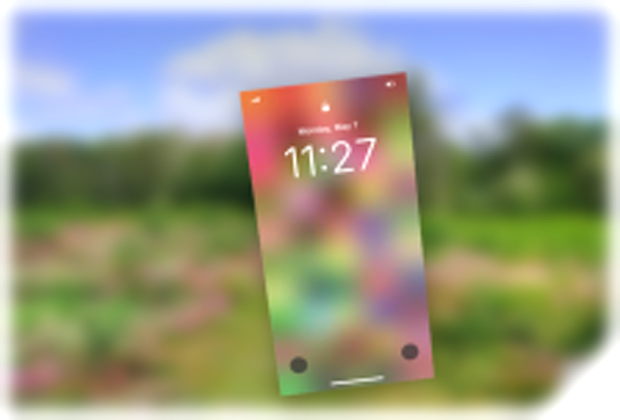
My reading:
11 h 27 min
